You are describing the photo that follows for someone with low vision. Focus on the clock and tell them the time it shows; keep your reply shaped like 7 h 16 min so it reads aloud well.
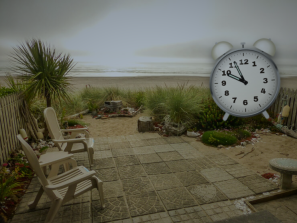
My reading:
9 h 56 min
